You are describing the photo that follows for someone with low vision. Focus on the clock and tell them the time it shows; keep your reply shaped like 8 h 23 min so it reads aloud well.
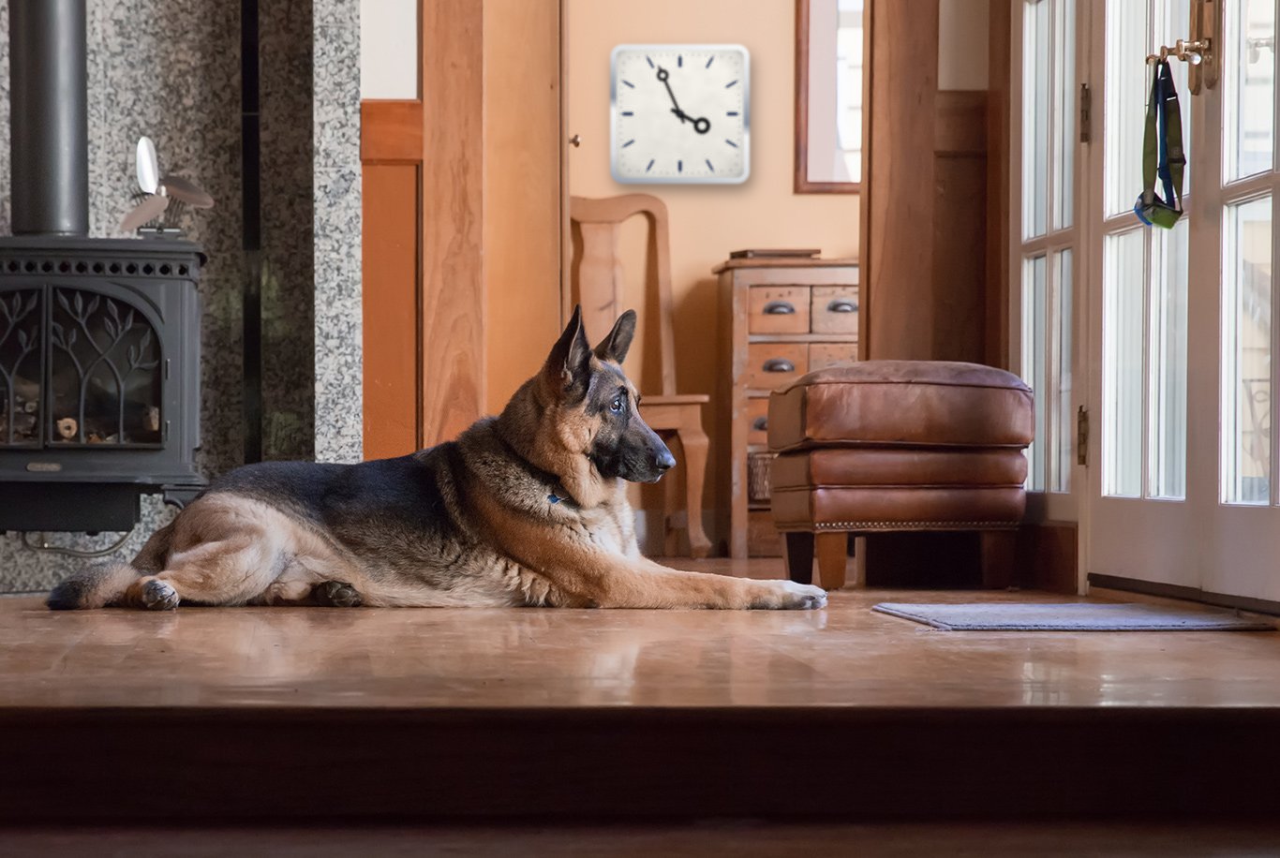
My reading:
3 h 56 min
